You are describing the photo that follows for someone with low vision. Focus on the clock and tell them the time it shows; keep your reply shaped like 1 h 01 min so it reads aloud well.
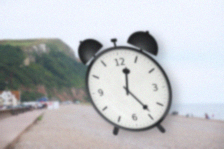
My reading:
12 h 24 min
